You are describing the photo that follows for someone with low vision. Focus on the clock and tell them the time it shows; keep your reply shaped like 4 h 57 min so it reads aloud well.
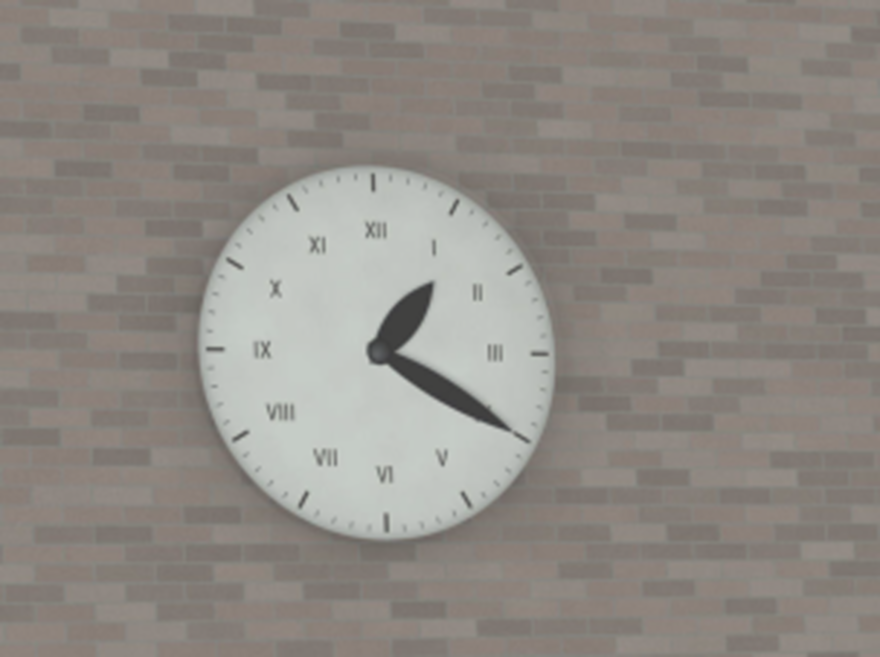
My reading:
1 h 20 min
